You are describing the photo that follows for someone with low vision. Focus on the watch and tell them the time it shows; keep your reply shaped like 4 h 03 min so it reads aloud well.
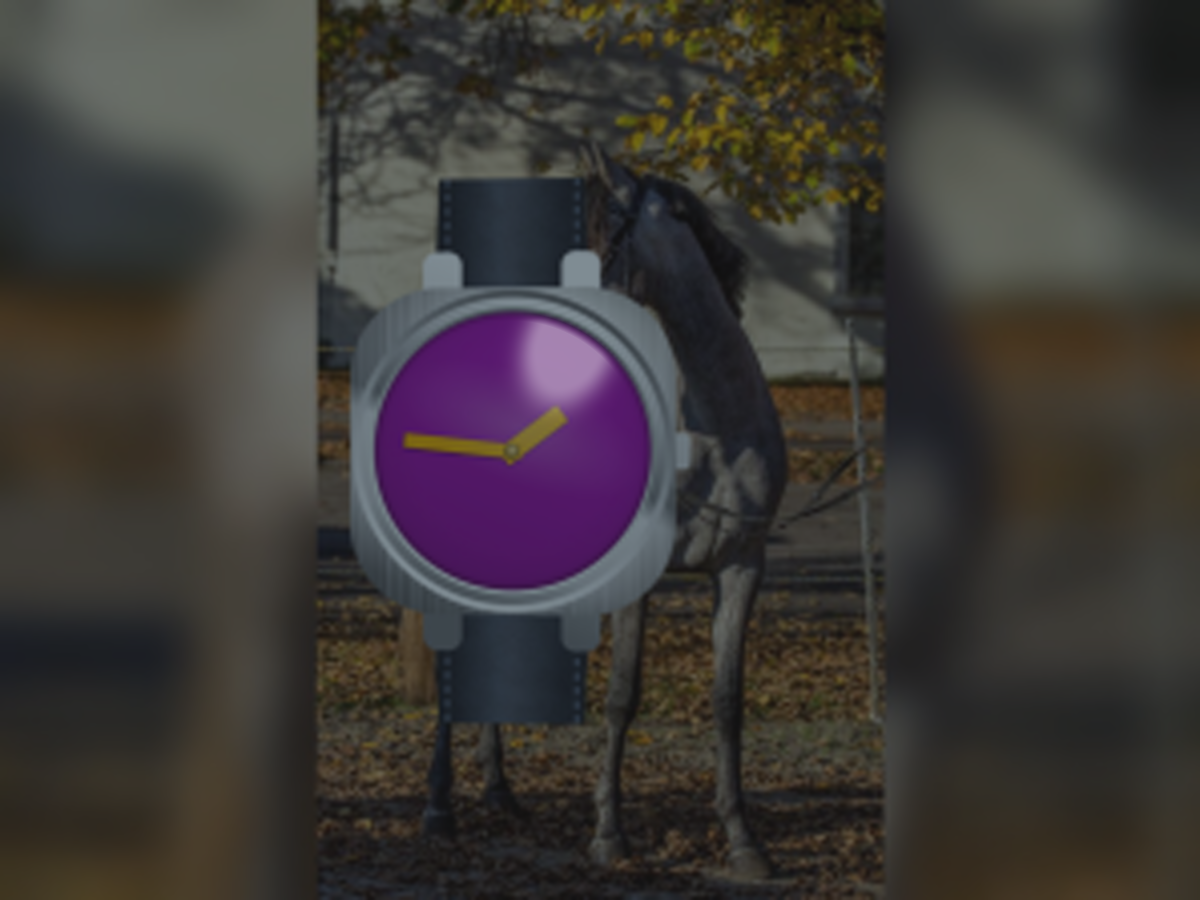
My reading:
1 h 46 min
